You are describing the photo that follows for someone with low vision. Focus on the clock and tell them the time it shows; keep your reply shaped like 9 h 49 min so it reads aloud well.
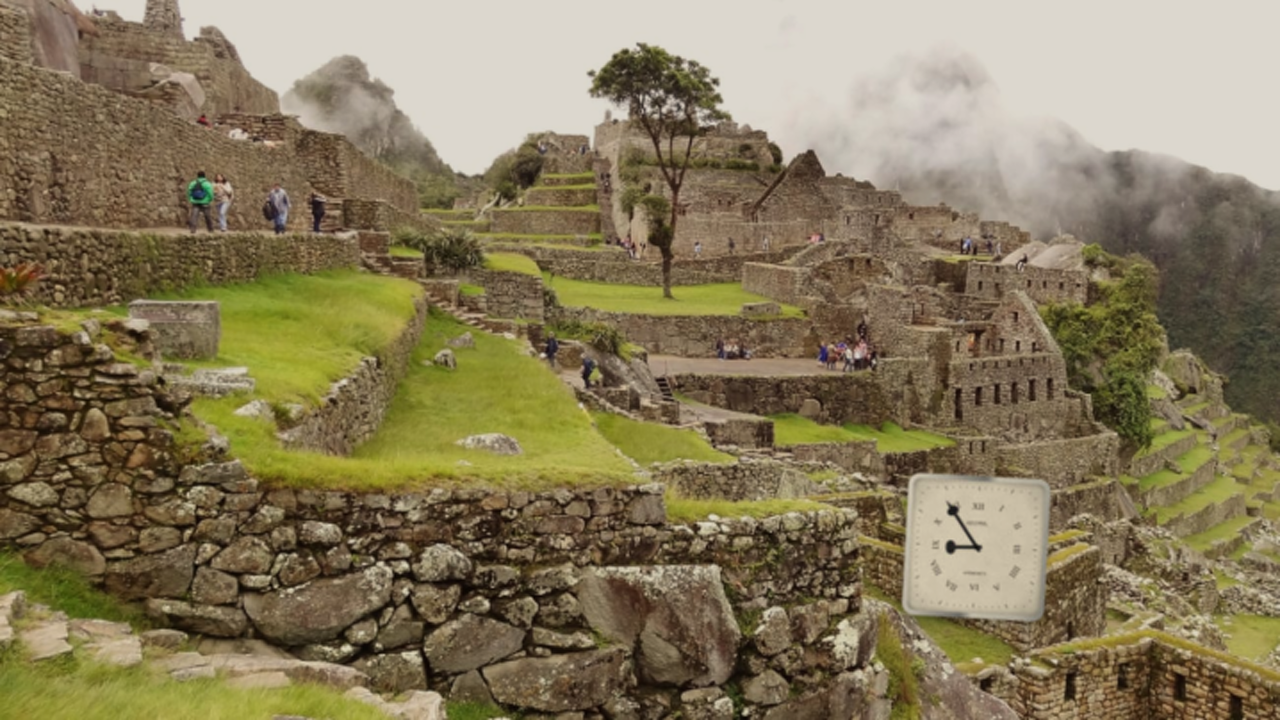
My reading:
8 h 54 min
